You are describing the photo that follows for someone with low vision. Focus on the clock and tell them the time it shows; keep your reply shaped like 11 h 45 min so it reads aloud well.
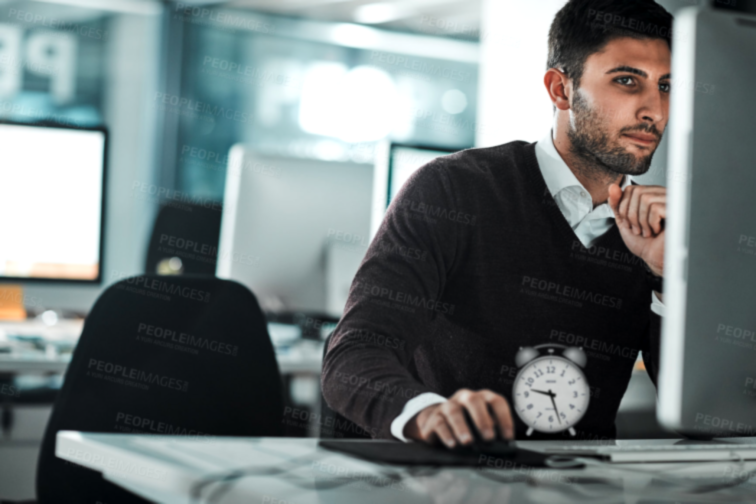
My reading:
9 h 27 min
